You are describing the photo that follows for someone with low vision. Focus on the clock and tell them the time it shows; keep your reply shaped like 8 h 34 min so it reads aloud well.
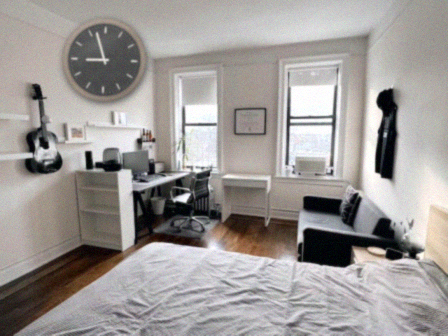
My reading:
8 h 57 min
